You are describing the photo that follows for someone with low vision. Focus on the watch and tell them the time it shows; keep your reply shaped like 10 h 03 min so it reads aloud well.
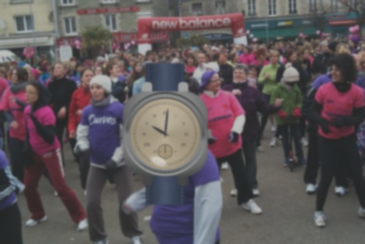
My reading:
10 h 01 min
